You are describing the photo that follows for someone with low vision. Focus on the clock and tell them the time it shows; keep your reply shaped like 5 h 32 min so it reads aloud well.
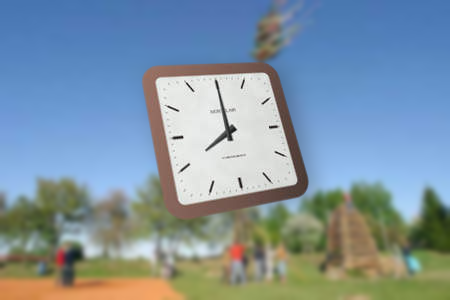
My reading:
8 h 00 min
